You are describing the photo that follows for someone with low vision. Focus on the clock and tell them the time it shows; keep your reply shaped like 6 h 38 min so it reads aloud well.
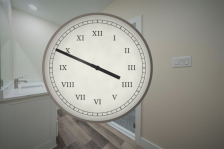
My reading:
3 h 49 min
